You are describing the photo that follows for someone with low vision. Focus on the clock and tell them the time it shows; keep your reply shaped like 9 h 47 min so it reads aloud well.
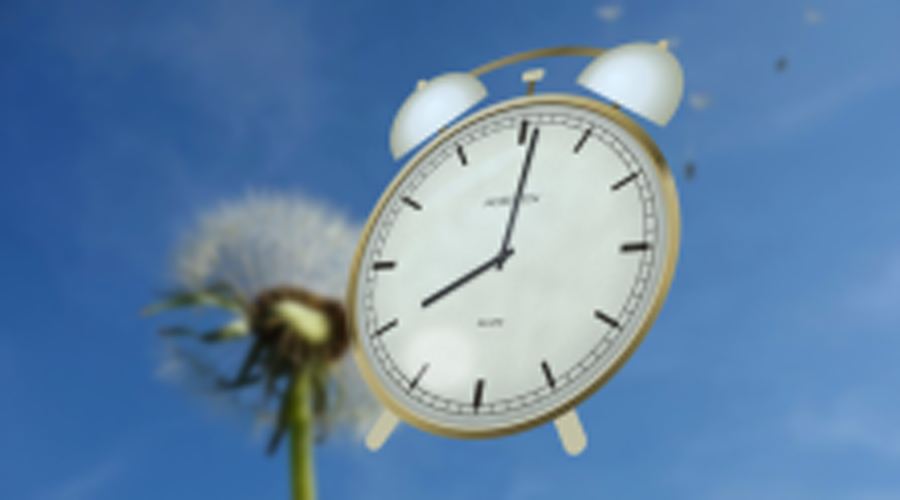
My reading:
8 h 01 min
